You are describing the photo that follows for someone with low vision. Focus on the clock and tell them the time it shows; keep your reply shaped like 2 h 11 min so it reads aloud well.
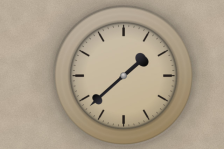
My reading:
1 h 38 min
